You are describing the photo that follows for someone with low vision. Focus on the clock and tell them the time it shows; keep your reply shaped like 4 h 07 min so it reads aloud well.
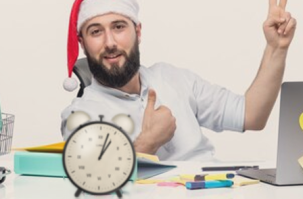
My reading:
1 h 03 min
